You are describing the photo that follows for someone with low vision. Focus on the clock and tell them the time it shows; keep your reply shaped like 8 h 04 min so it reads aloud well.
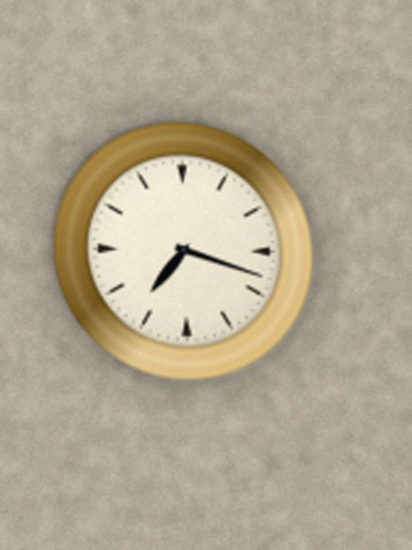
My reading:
7 h 18 min
